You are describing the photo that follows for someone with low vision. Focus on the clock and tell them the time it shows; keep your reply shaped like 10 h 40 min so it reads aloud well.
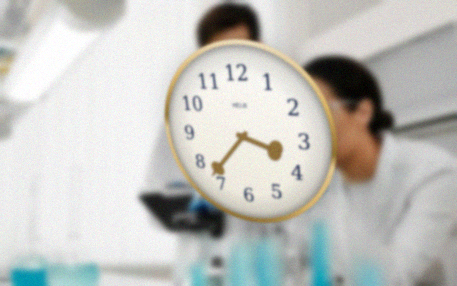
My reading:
3 h 37 min
